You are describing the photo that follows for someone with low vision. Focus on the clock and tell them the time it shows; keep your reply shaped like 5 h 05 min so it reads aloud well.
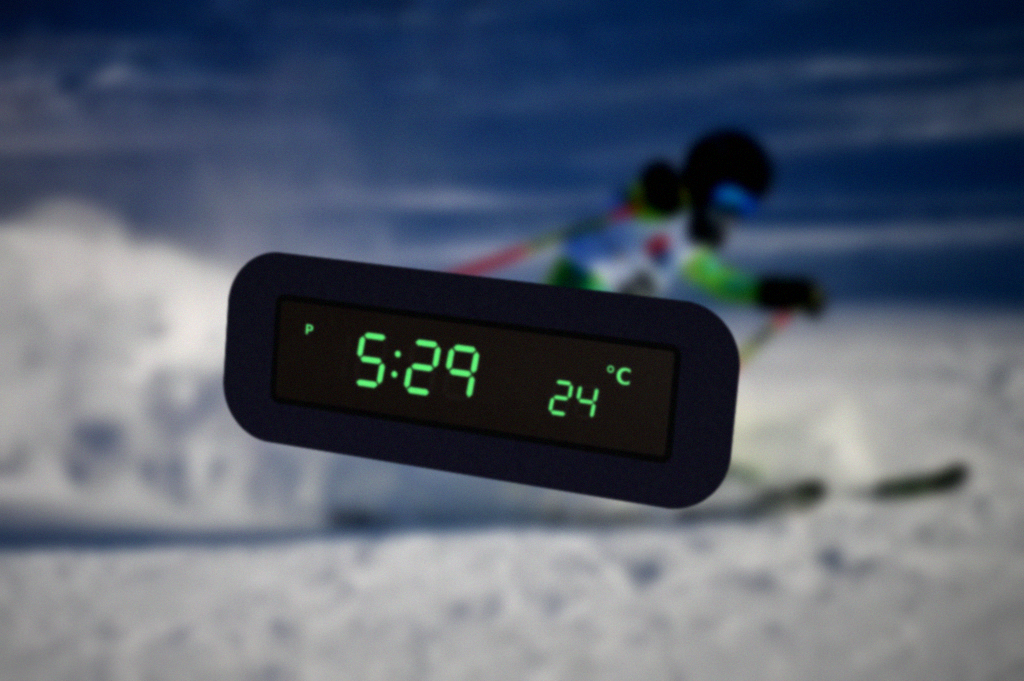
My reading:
5 h 29 min
